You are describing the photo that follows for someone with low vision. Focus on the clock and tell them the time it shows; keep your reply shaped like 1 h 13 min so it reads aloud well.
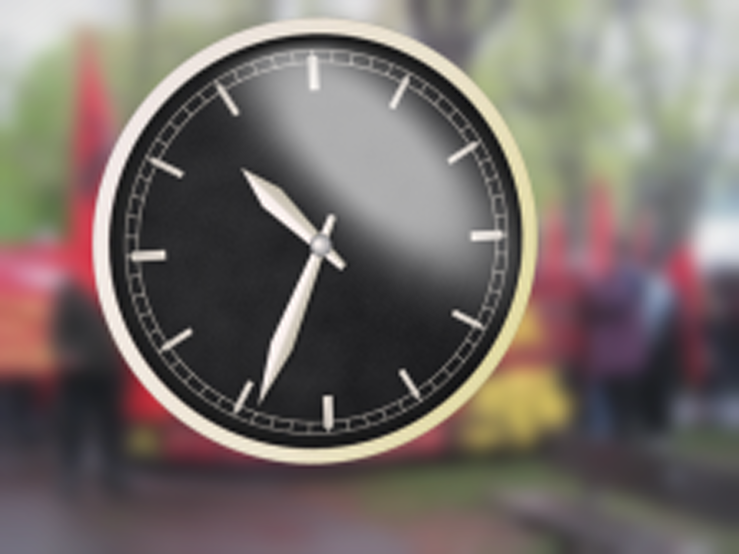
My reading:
10 h 34 min
